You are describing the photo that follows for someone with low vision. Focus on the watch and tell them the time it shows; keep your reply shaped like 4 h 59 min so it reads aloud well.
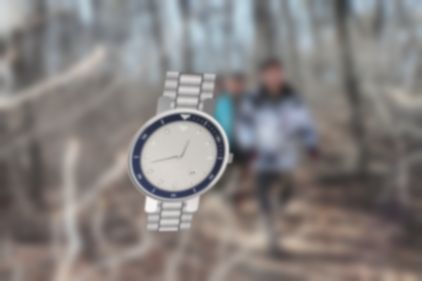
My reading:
12 h 43 min
